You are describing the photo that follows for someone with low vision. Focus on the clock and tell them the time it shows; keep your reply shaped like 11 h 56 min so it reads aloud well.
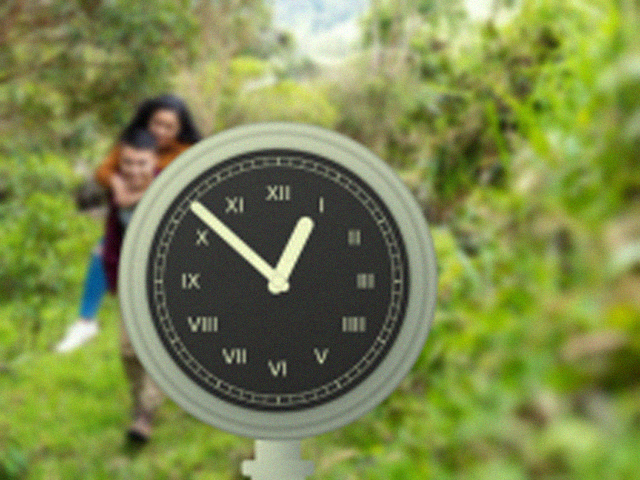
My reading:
12 h 52 min
